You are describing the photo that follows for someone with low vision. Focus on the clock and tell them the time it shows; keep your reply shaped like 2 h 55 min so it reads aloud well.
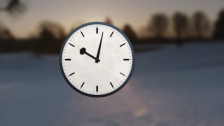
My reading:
10 h 02 min
